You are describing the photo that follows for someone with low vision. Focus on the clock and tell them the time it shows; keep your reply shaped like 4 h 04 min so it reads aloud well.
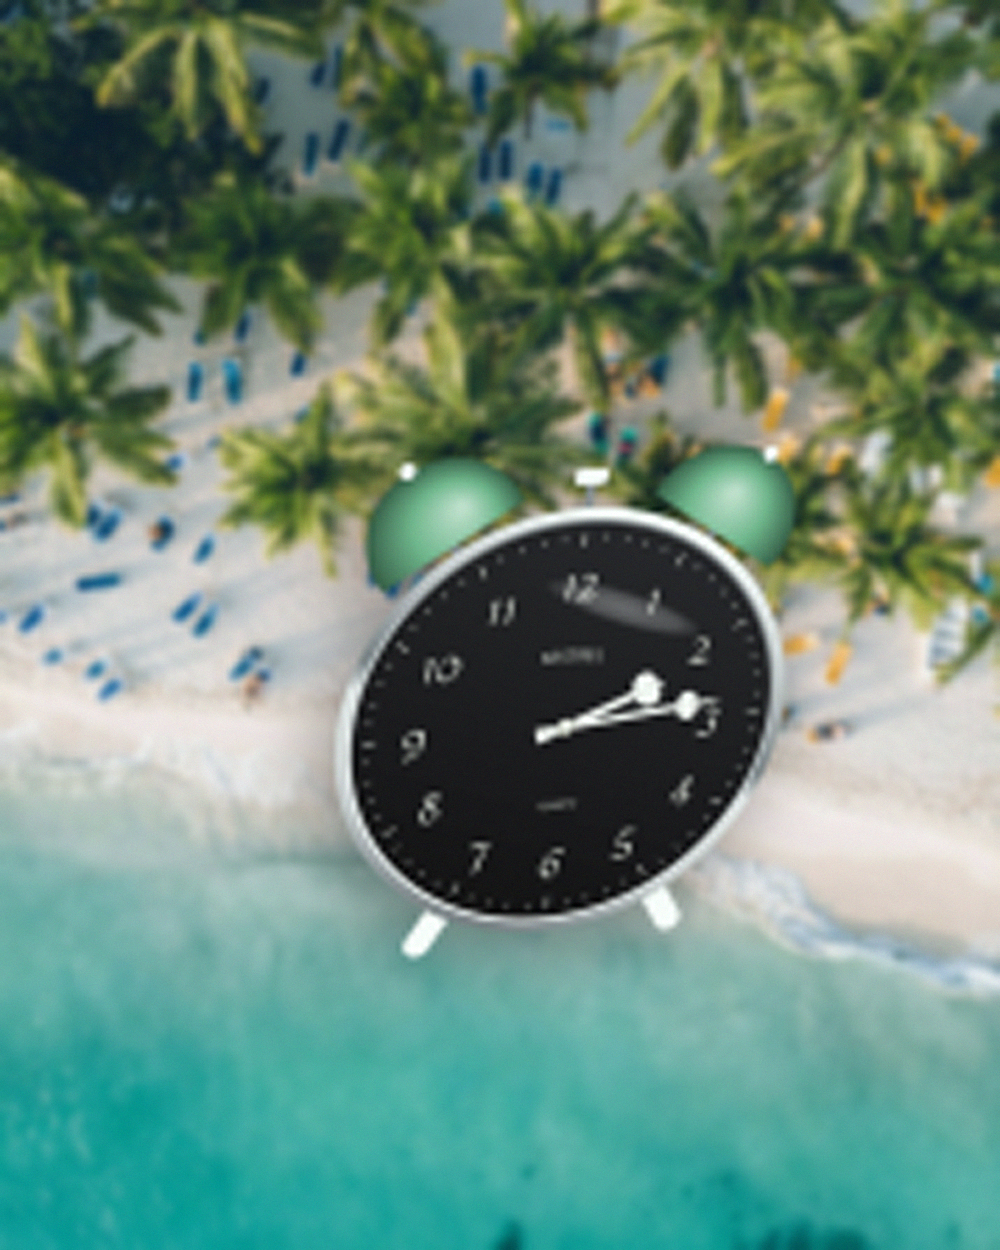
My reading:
2 h 14 min
